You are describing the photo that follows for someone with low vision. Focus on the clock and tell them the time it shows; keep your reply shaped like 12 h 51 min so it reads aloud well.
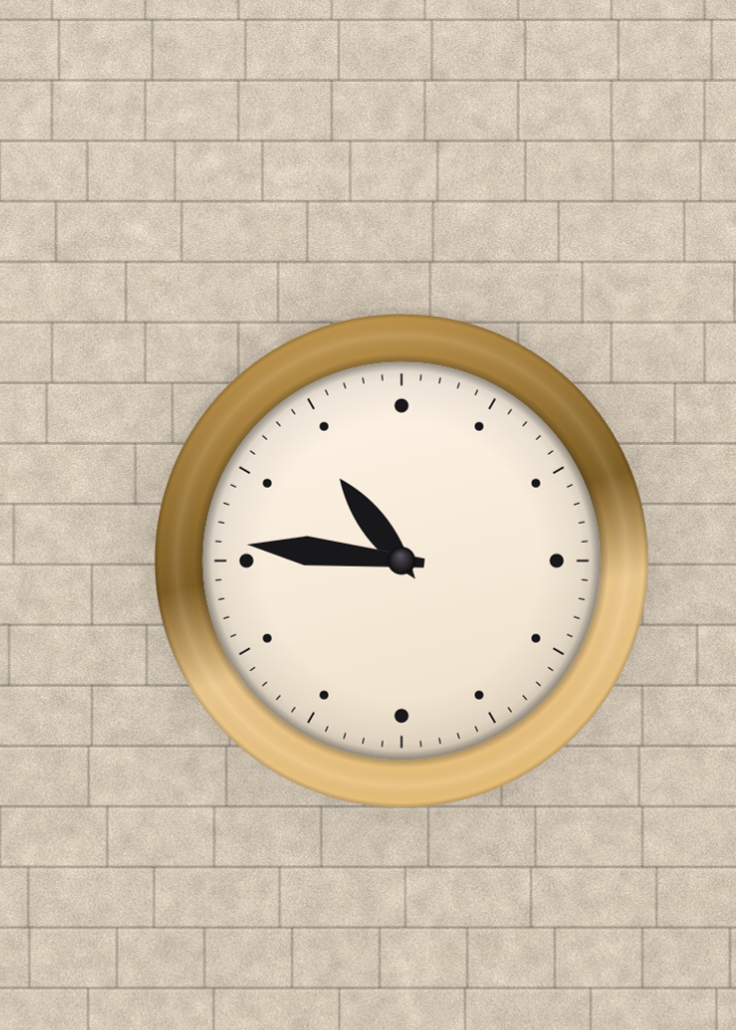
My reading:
10 h 46 min
